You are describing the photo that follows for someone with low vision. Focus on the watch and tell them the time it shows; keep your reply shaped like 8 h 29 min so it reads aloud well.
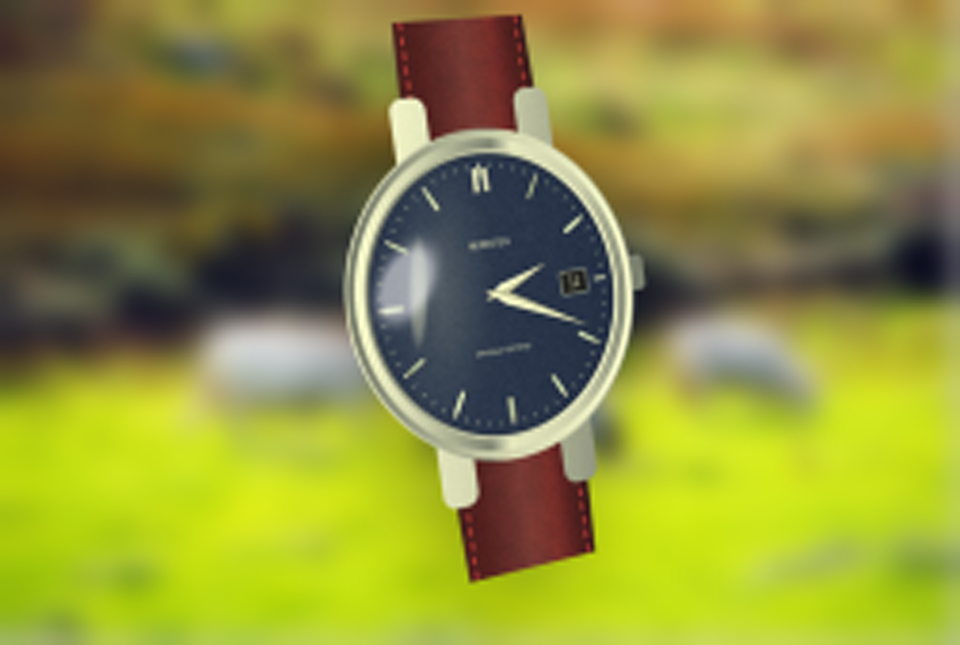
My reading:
2 h 19 min
